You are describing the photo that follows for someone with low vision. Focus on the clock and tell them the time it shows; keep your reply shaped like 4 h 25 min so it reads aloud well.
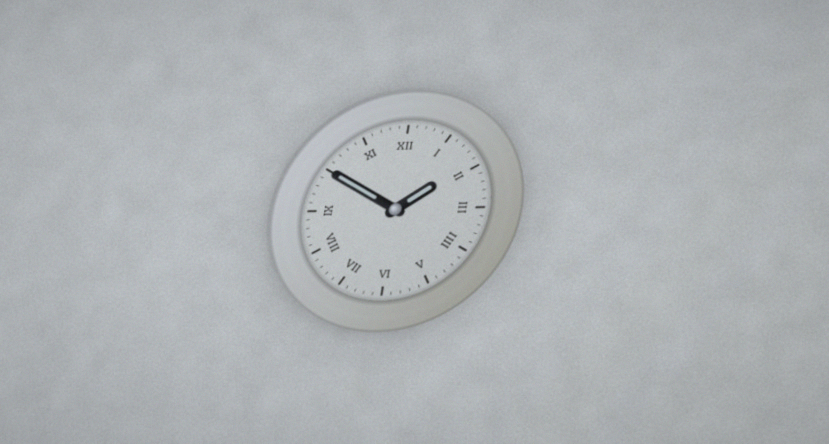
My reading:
1 h 50 min
